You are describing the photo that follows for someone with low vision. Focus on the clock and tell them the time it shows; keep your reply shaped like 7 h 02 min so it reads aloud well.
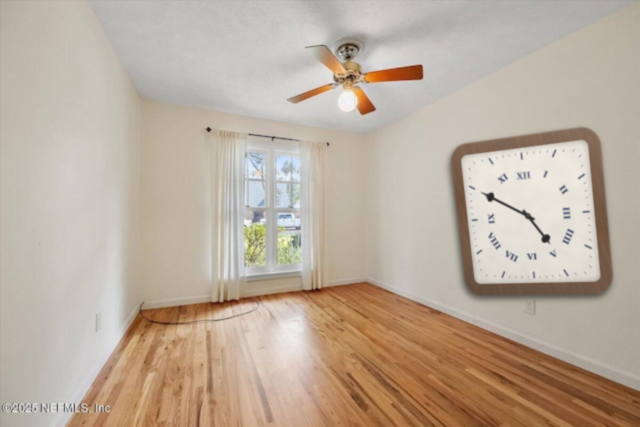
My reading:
4 h 50 min
